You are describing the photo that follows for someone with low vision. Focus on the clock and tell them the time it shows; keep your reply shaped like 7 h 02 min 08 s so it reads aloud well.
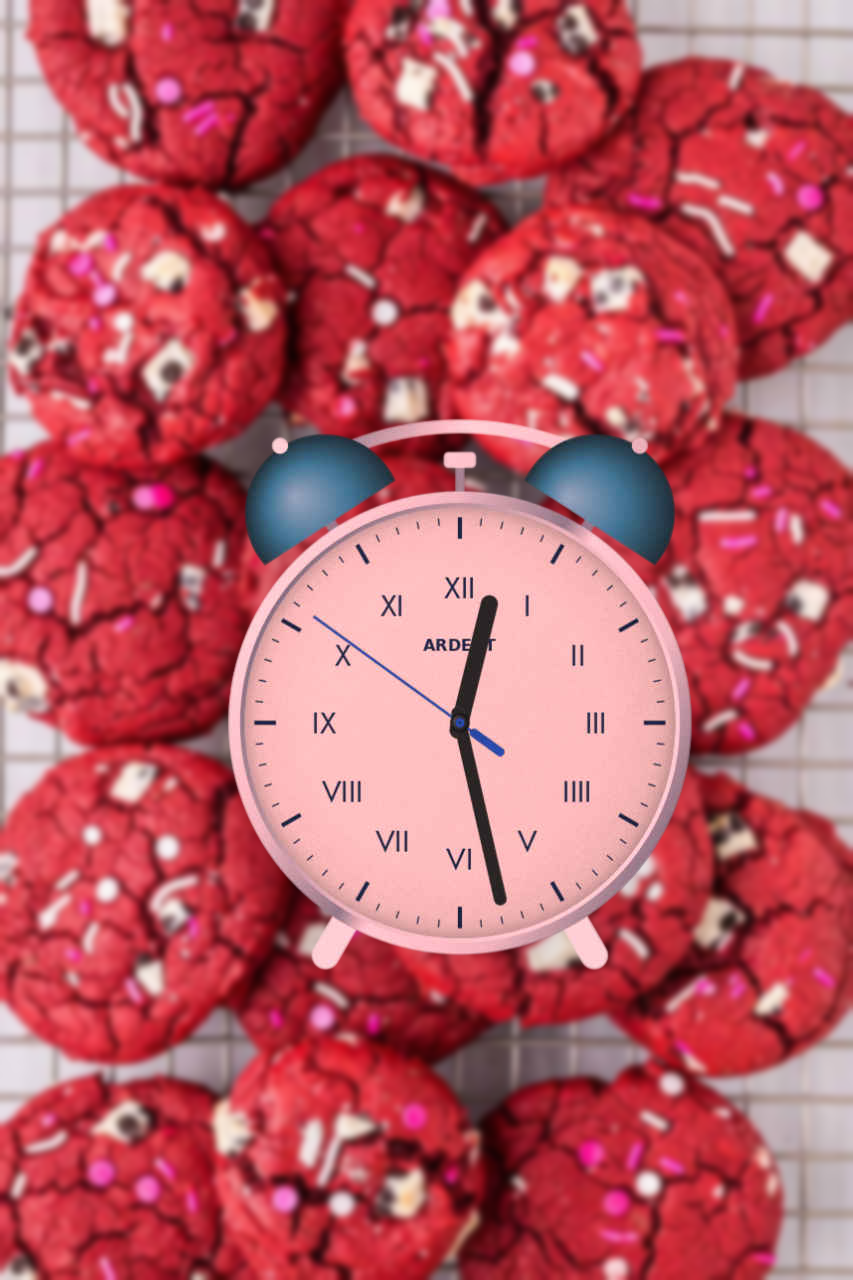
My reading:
12 h 27 min 51 s
